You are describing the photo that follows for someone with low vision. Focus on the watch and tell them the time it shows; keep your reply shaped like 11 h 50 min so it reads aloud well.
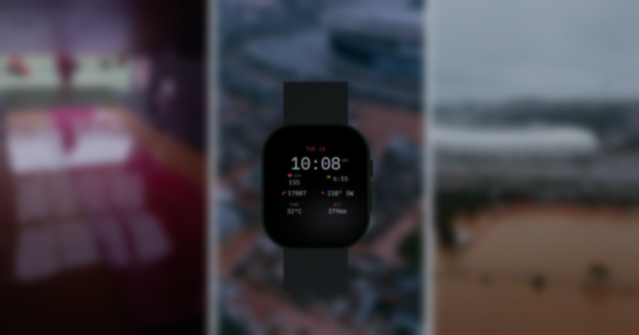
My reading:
10 h 08 min
